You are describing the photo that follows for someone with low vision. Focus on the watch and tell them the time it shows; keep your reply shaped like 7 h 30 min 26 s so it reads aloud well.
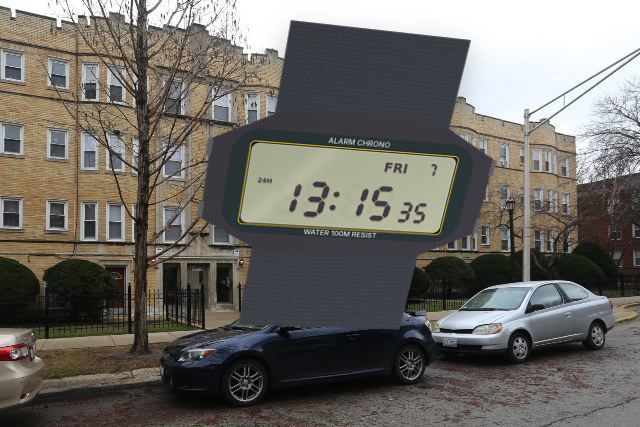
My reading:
13 h 15 min 35 s
